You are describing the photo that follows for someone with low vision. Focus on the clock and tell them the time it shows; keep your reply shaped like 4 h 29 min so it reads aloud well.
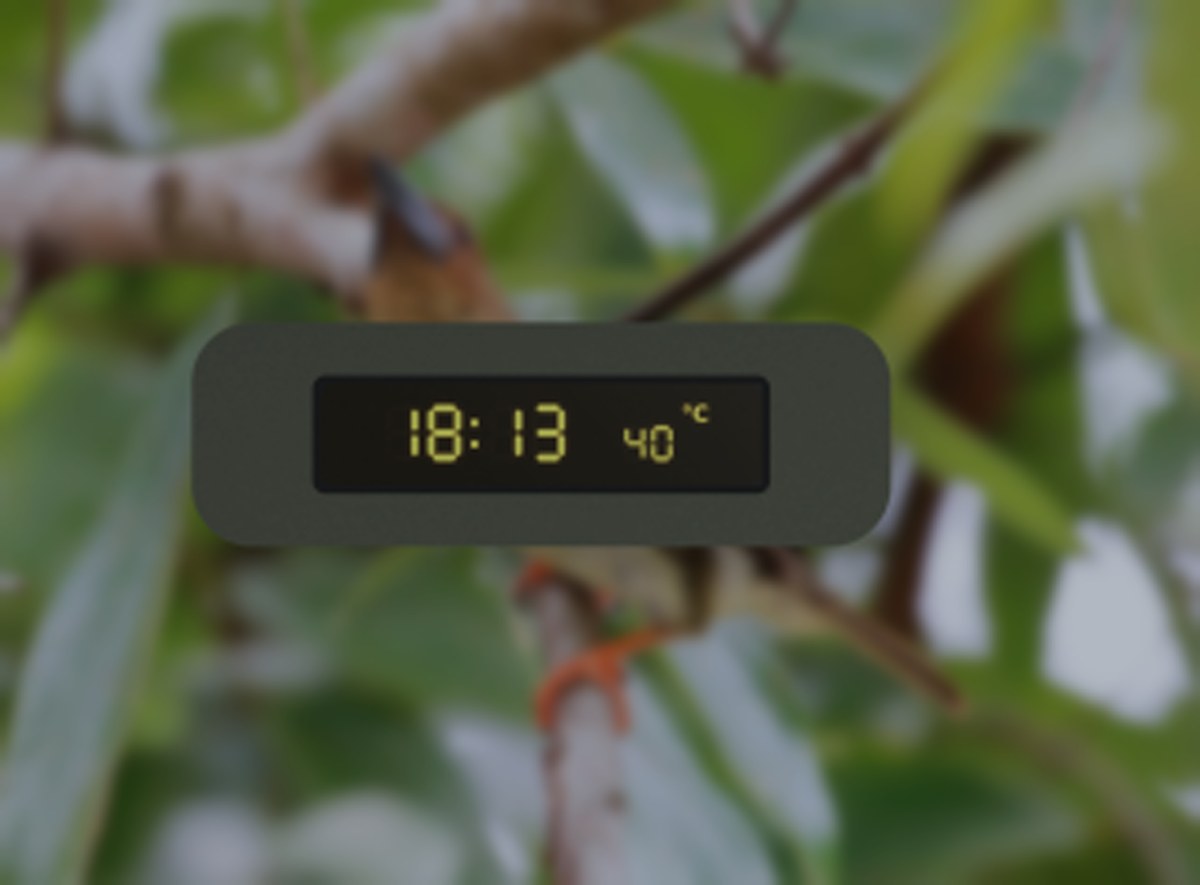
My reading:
18 h 13 min
